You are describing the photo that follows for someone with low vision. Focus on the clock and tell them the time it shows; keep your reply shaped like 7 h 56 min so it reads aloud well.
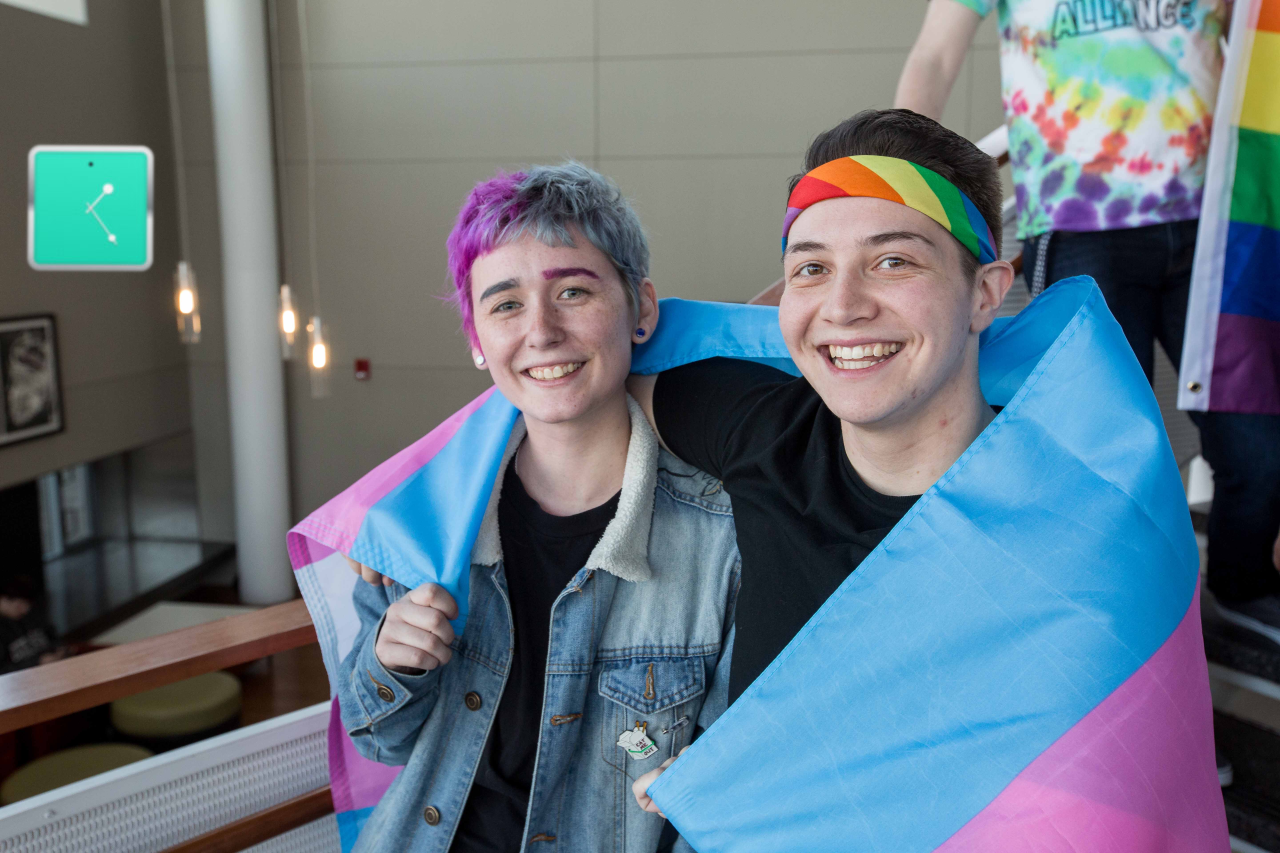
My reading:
1 h 24 min
